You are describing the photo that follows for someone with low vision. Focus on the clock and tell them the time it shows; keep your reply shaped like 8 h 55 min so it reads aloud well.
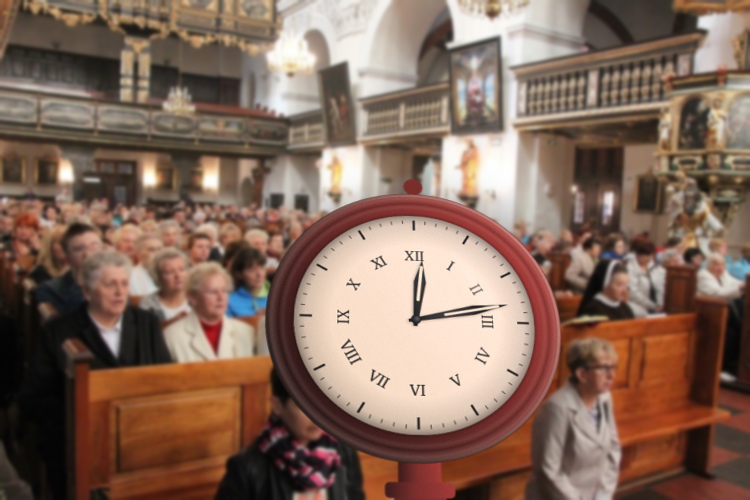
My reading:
12 h 13 min
